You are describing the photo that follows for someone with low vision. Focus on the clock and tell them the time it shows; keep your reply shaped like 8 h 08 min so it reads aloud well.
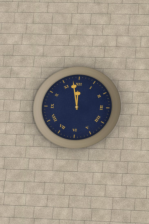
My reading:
11 h 58 min
